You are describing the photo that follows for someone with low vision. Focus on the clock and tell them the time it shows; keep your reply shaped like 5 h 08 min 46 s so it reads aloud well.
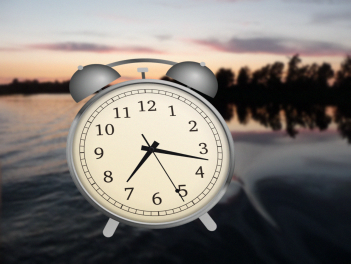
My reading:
7 h 17 min 26 s
